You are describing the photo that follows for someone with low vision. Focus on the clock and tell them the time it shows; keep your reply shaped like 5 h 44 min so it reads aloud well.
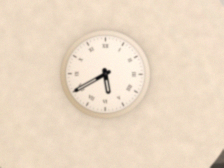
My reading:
5 h 40 min
